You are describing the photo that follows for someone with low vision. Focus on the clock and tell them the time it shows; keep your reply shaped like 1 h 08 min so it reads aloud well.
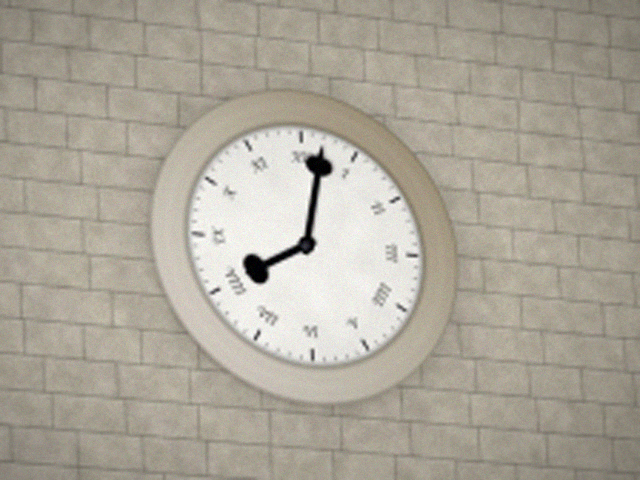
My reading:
8 h 02 min
